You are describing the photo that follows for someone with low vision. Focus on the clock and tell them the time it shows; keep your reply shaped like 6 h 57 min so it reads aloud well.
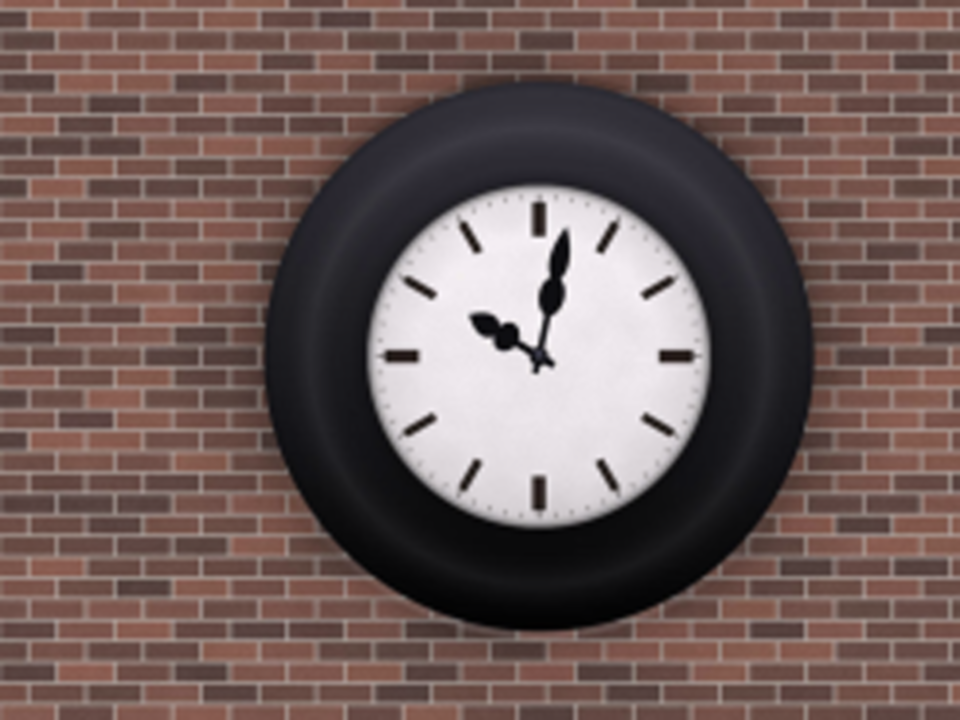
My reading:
10 h 02 min
